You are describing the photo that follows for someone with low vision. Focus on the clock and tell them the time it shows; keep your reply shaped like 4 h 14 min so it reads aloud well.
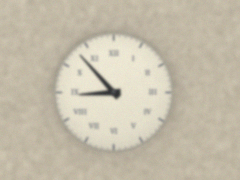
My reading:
8 h 53 min
